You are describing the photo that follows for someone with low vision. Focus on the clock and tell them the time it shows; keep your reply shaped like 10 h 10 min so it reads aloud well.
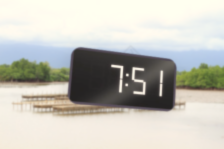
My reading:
7 h 51 min
